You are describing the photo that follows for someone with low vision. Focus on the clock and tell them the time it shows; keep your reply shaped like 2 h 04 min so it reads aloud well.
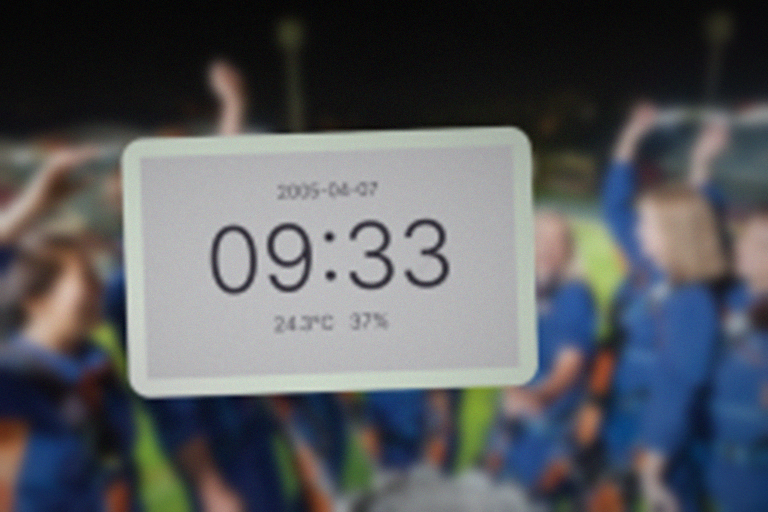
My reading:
9 h 33 min
